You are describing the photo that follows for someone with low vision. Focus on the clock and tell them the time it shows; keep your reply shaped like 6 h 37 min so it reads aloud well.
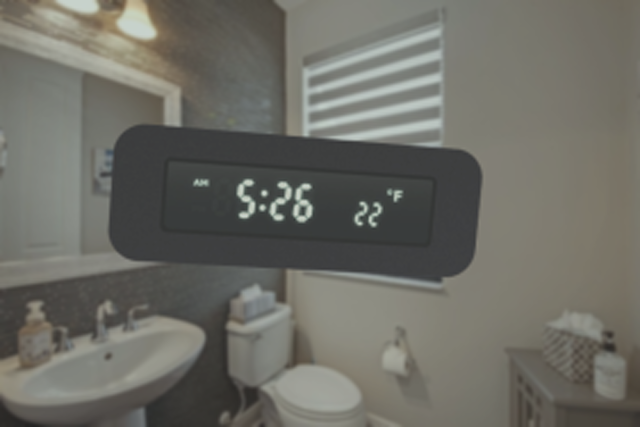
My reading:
5 h 26 min
